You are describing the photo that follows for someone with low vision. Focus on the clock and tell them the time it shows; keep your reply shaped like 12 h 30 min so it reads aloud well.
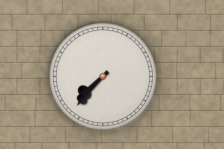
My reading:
7 h 37 min
